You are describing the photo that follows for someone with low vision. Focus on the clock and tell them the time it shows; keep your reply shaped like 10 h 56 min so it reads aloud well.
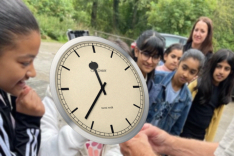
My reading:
11 h 37 min
